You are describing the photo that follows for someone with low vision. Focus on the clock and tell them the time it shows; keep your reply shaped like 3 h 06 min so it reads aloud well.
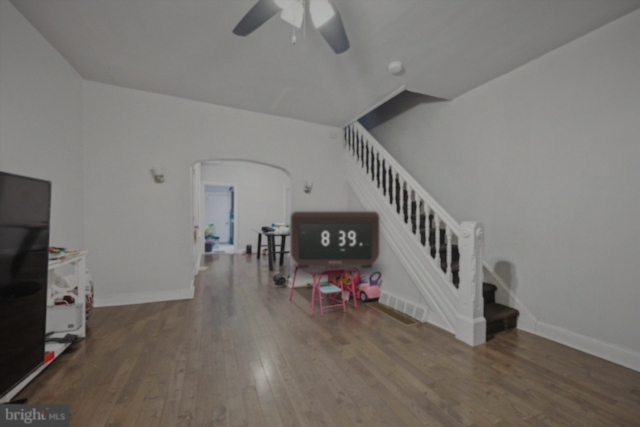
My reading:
8 h 39 min
